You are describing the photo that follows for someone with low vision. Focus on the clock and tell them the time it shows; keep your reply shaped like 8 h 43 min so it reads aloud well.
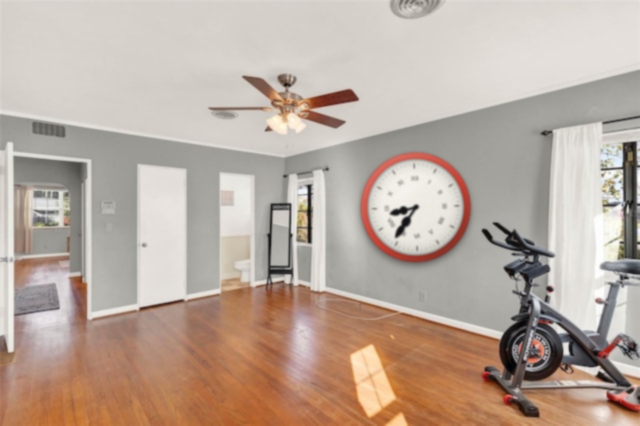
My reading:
8 h 36 min
